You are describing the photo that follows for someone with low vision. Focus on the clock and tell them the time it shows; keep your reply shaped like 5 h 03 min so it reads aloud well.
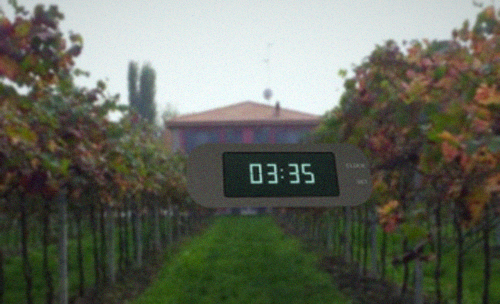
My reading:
3 h 35 min
